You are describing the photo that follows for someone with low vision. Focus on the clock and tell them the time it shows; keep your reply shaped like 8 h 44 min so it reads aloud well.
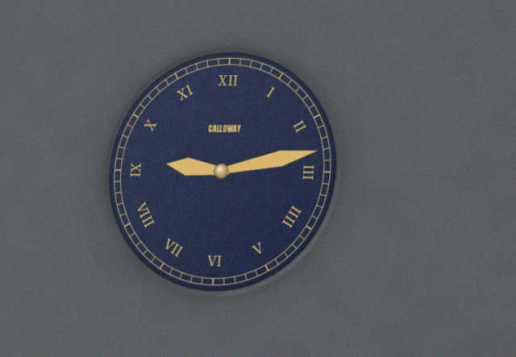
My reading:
9 h 13 min
